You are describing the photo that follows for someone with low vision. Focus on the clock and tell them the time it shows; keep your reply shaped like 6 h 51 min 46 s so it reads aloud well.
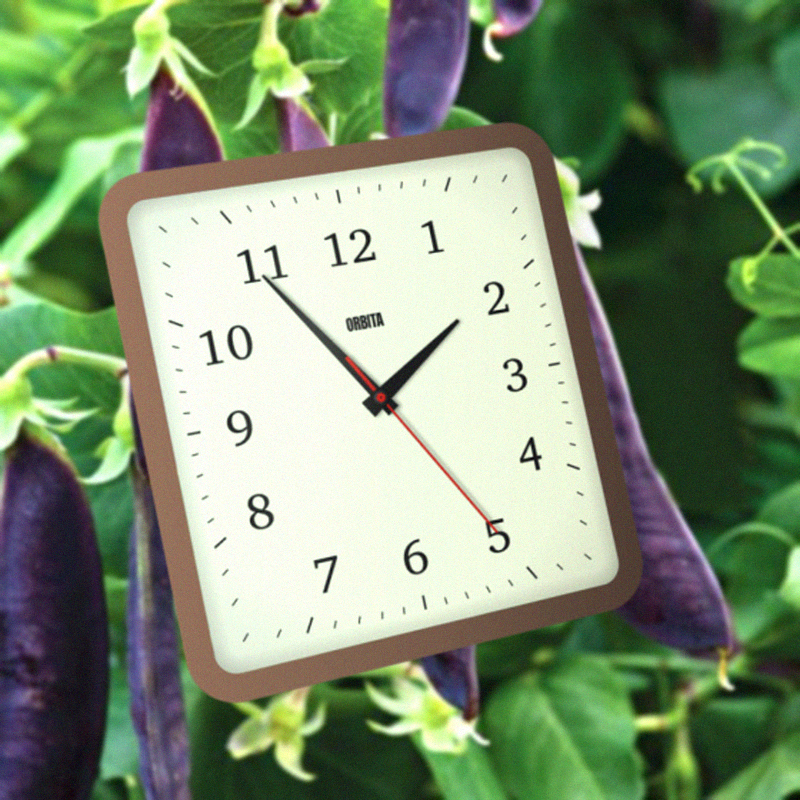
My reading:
1 h 54 min 25 s
